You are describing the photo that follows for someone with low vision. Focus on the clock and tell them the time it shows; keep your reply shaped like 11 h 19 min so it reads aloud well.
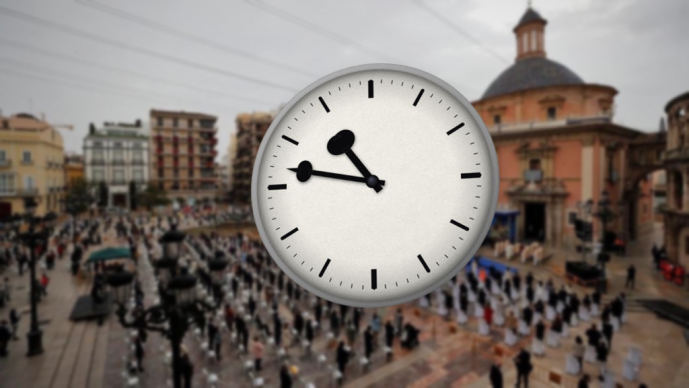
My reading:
10 h 47 min
